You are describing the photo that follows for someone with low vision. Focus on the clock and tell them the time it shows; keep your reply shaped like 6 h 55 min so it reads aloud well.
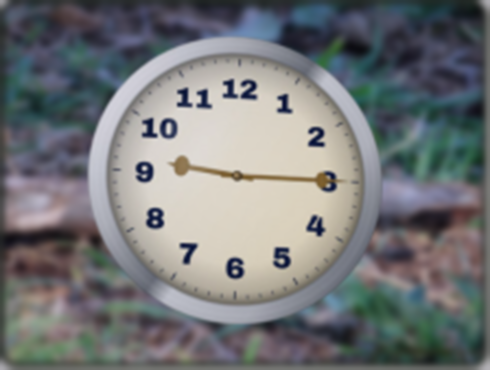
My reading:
9 h 15 min
